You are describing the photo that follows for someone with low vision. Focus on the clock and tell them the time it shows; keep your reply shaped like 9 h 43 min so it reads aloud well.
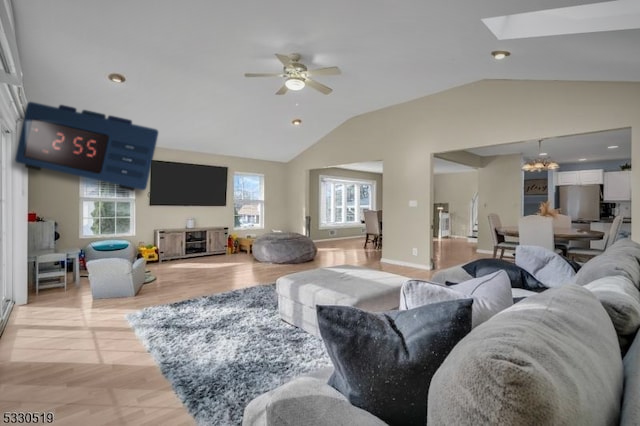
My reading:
2 h 55 min
